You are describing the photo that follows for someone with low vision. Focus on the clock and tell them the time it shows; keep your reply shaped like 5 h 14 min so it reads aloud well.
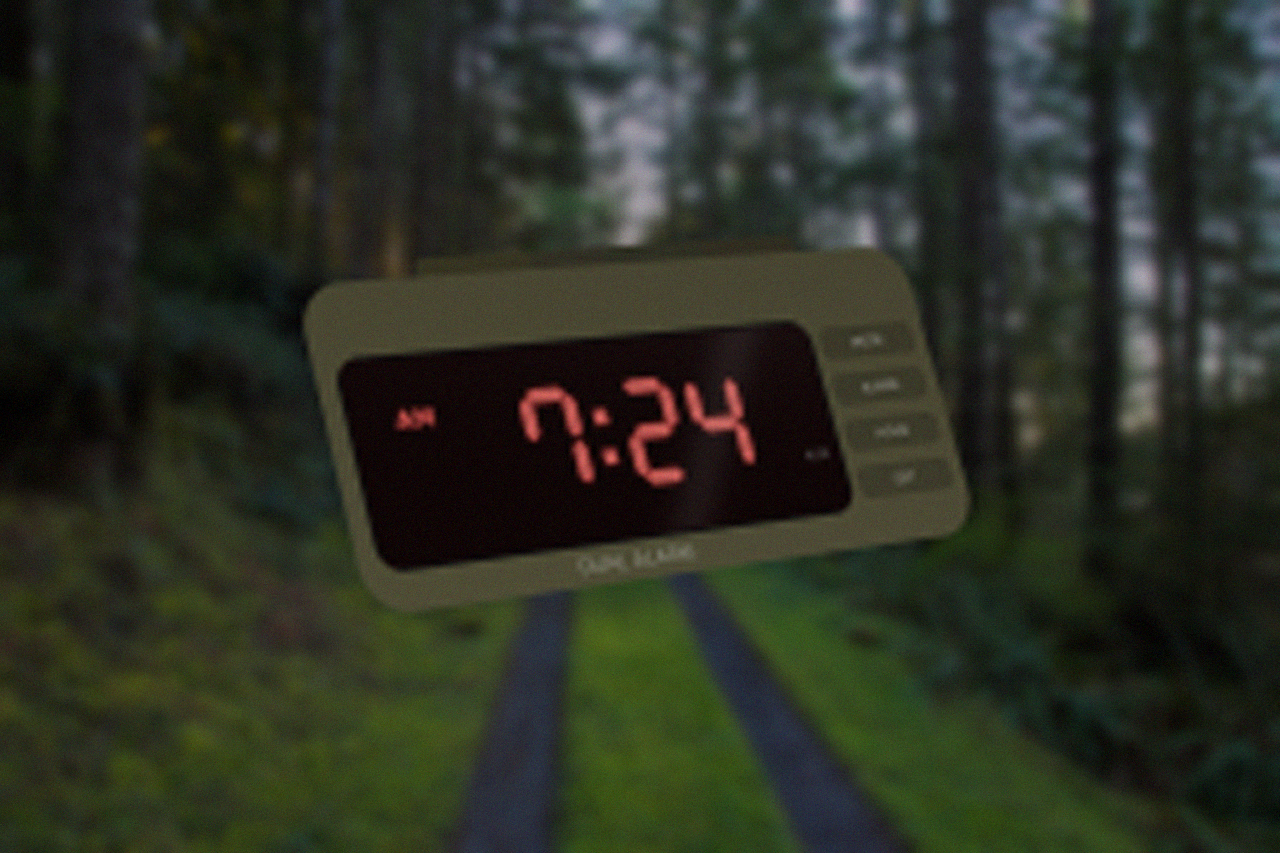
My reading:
7 h 24 min
